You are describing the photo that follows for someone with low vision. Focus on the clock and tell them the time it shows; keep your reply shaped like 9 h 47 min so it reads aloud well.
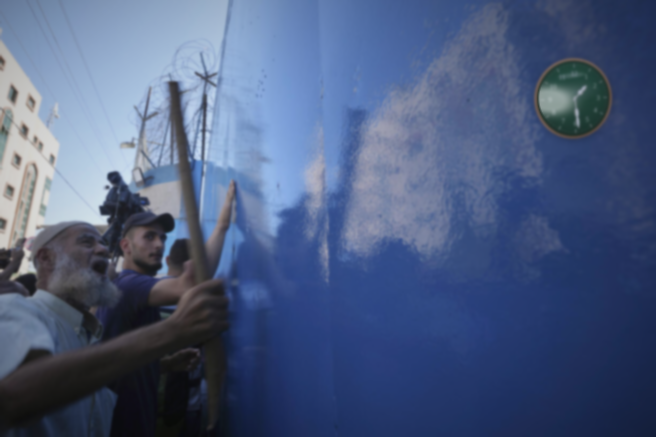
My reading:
1 h 29 min
